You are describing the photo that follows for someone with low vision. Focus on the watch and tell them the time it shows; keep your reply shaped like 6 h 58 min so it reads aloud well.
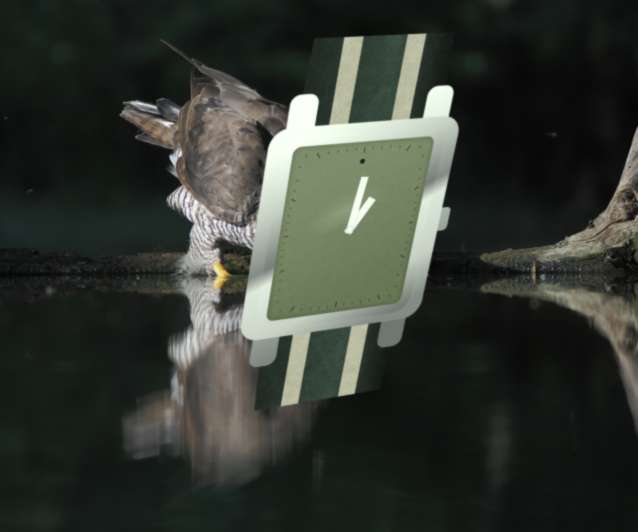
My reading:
1 h 01 min
